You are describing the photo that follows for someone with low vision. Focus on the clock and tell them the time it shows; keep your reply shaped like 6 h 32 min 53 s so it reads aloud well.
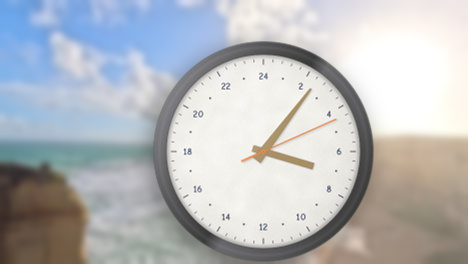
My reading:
7 h 06 min 11 s
